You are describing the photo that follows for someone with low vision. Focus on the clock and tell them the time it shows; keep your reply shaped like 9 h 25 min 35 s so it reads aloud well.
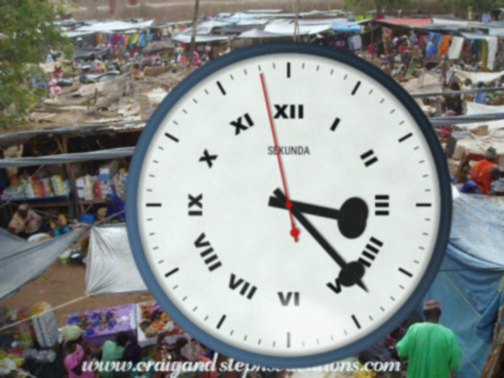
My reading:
3 h 22 min 58 s
